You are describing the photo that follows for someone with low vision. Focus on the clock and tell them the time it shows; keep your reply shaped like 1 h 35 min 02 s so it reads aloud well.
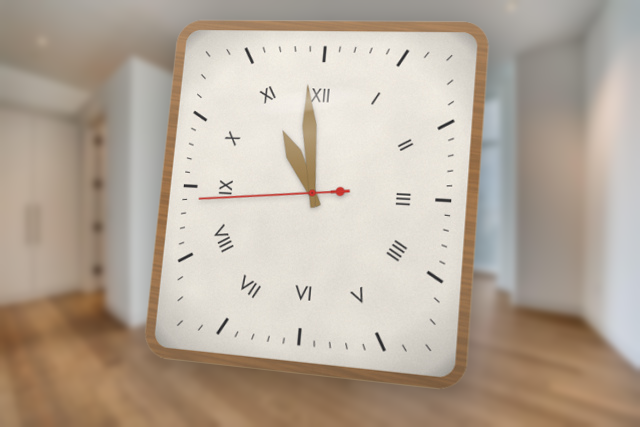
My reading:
10 h 58 min 44 s
